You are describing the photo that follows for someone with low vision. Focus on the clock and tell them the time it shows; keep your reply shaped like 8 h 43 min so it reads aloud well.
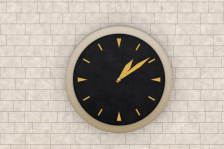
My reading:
1 h 09 min
